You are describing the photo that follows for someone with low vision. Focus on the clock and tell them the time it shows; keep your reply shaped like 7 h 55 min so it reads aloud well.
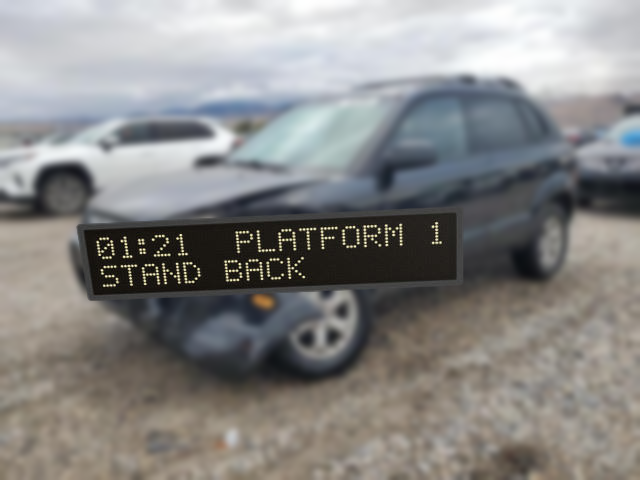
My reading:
1 h 21 min
